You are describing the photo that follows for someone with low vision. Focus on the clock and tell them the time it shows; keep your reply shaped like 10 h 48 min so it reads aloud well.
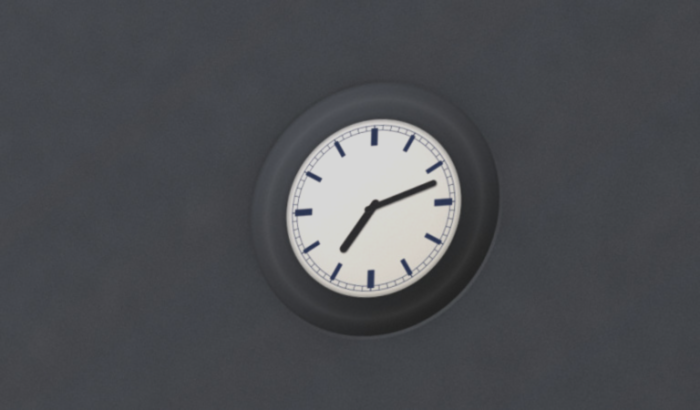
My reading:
7 h 12 min
